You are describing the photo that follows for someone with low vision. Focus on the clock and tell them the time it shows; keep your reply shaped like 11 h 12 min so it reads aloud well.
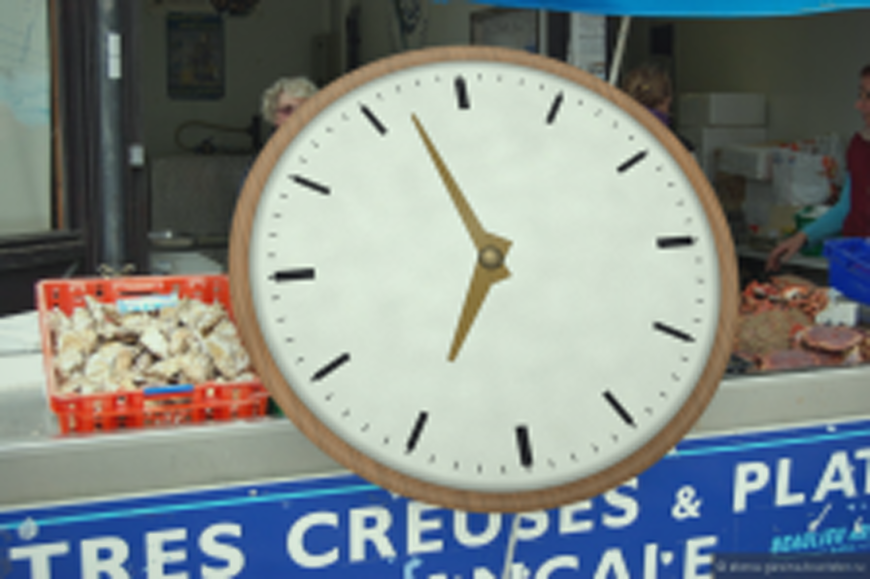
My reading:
6 h 57 min
